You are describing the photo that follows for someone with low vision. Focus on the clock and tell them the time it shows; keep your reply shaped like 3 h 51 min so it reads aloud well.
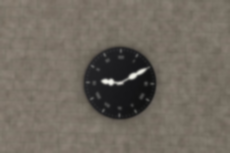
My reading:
9 h 10 min
